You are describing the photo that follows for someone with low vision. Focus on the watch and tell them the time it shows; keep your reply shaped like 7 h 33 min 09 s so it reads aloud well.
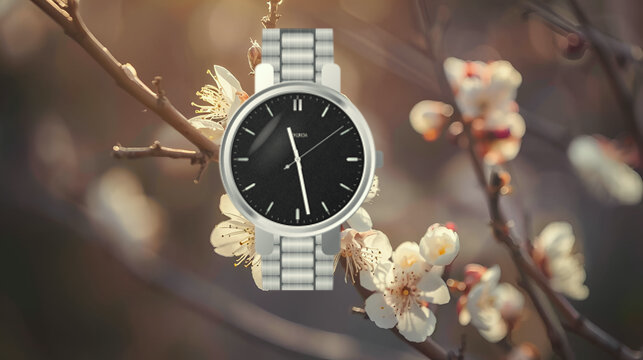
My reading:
11 h 28 min 09 s
